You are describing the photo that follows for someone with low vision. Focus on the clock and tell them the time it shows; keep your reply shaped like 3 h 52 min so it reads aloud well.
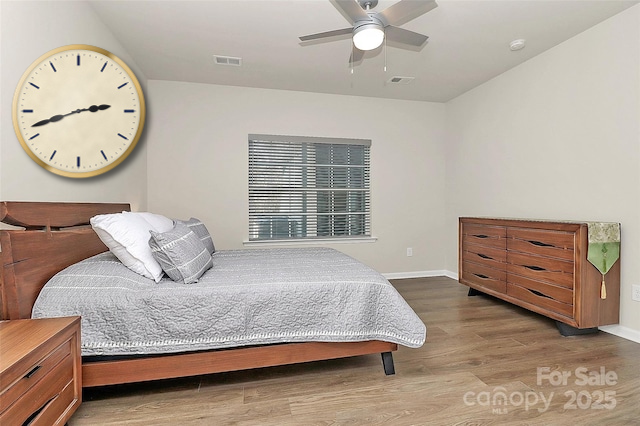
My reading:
2 h 42 min
